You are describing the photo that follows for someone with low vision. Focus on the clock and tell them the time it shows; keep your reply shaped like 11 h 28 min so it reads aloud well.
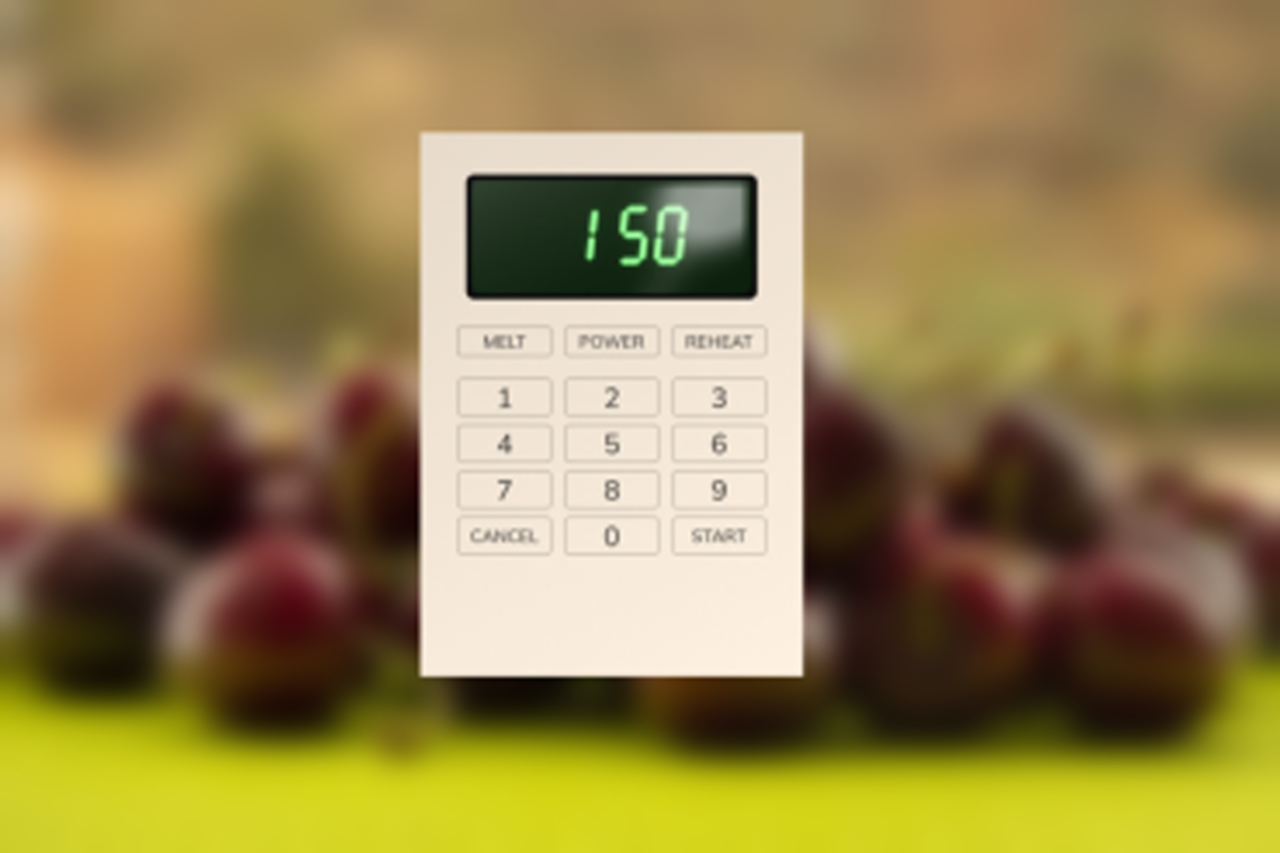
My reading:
1 h 50 min
